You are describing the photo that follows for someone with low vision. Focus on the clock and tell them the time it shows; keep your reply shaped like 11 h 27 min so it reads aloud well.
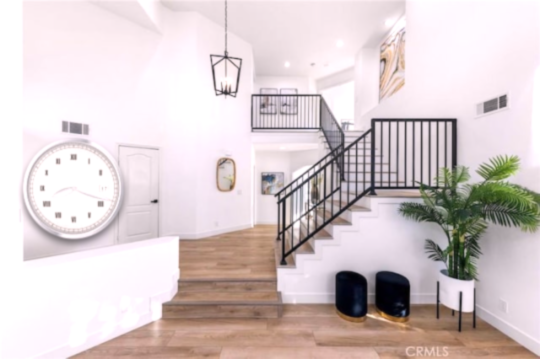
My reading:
8 h 18 min
